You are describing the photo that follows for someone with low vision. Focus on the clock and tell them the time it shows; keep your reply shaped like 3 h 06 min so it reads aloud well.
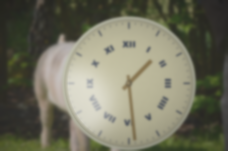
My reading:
1 h 29 min
